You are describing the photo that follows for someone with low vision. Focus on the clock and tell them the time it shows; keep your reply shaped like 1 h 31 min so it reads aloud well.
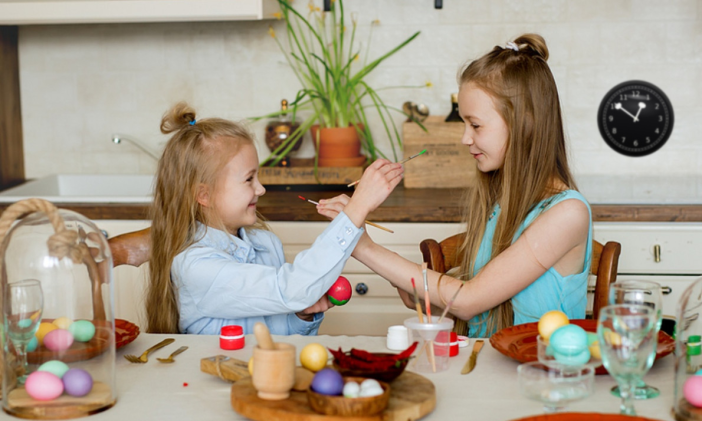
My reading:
12 h 51 min
